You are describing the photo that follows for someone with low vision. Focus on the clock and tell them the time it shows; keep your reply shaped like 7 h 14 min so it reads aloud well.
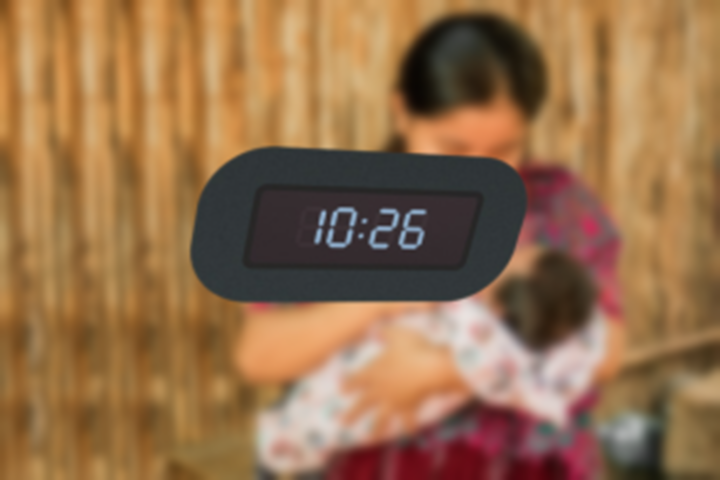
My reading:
10 h 26 min
